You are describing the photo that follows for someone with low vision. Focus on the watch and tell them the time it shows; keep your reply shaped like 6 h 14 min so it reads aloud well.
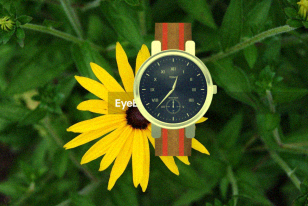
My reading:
12 h 37 min
